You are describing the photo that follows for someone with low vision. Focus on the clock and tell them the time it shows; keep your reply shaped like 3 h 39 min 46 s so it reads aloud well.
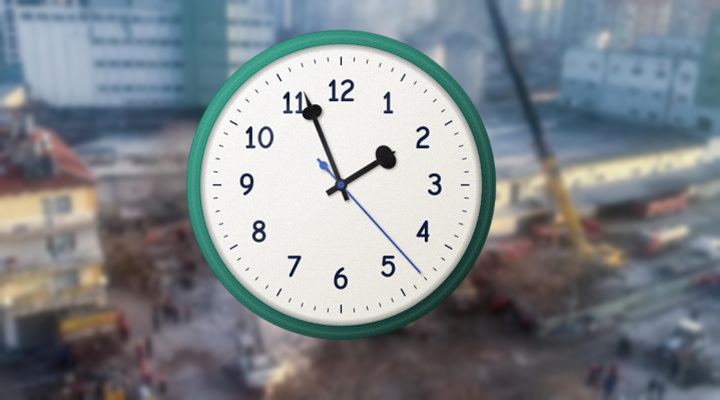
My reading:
1 h 56 min 23 s
